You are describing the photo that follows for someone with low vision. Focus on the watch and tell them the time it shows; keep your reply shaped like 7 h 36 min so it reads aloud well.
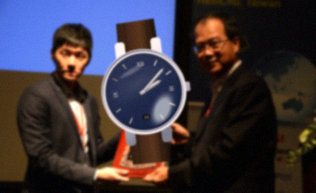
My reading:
2 h 08 min
